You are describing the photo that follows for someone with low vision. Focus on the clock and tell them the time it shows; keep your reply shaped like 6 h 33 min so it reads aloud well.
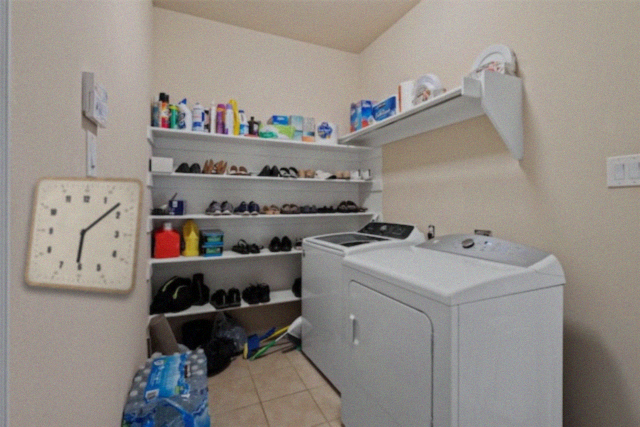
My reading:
6 h 08 min
